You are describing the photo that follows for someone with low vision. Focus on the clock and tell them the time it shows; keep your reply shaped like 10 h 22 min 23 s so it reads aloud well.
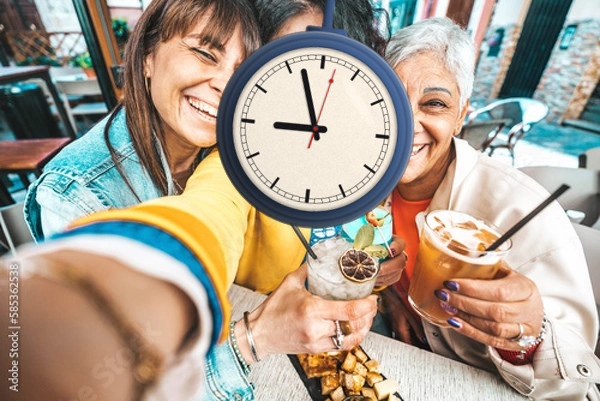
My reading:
8 h 57 min 02 s
